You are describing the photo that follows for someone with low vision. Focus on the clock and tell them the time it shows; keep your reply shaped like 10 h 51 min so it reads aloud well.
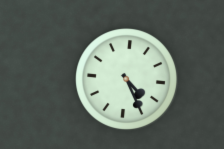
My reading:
4 h 25 min
